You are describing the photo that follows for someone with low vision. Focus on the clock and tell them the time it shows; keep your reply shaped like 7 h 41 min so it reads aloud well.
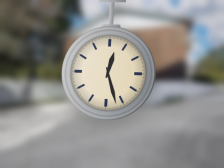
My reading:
12 h 27 min
